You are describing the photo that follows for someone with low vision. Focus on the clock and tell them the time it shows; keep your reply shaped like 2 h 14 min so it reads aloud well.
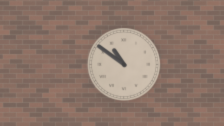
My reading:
10 h 51 min
